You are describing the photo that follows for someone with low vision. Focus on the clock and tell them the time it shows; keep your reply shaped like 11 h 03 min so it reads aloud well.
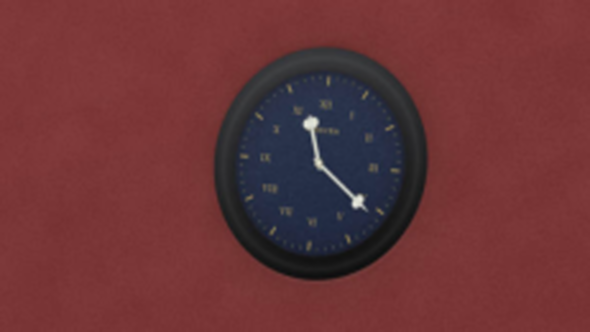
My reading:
11 h 21 min
